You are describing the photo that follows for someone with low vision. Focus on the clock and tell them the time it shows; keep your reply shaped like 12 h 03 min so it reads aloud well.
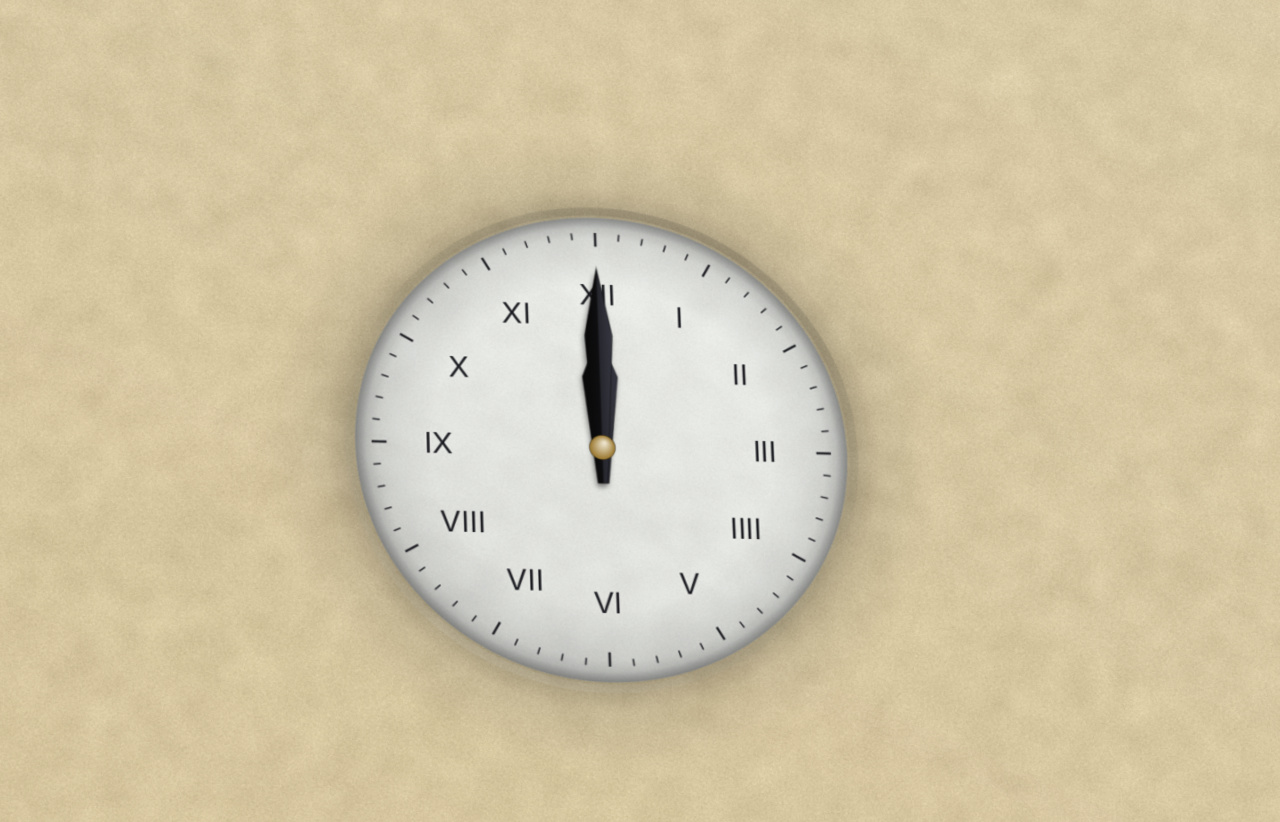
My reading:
12 h 00 min
